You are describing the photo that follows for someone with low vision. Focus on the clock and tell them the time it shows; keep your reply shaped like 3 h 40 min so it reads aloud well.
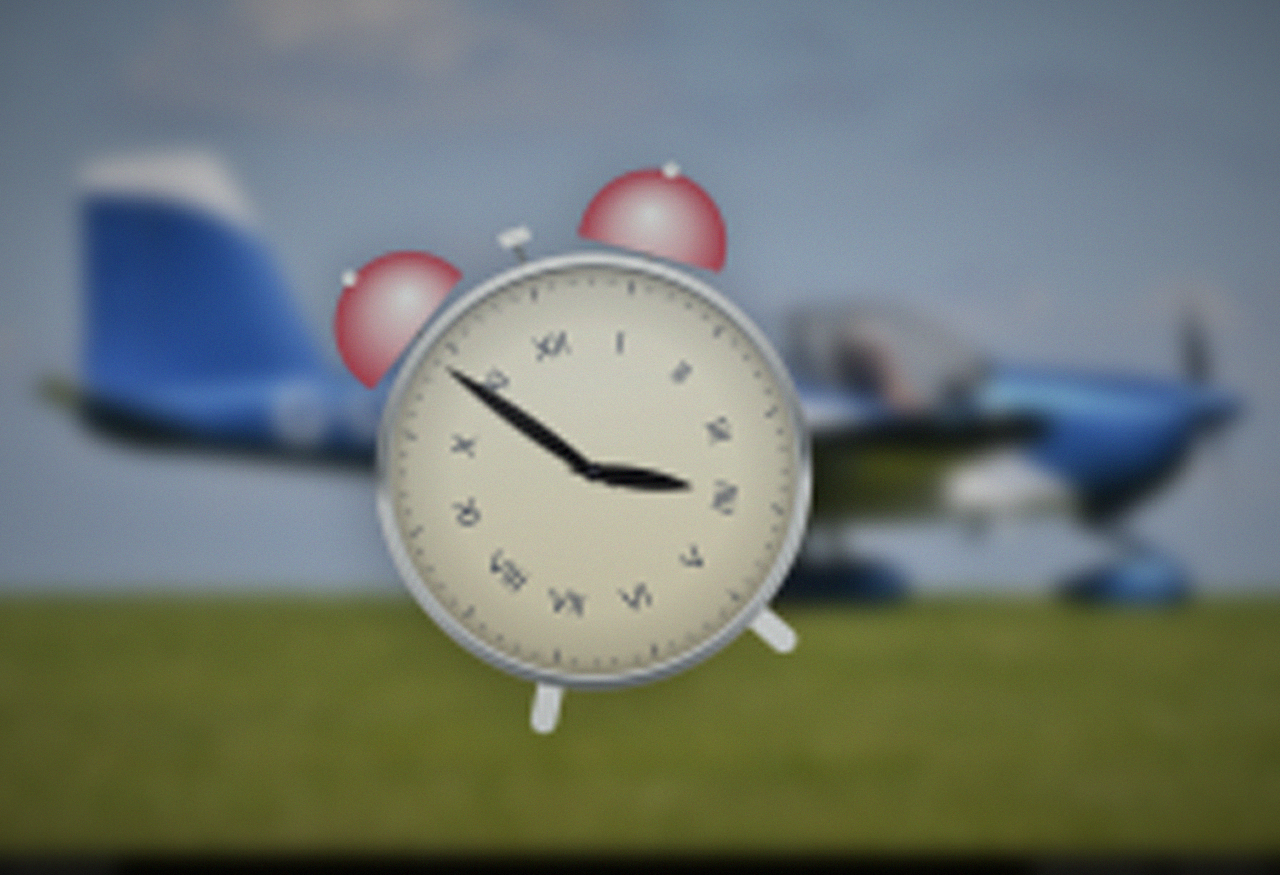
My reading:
3 h 54 min
